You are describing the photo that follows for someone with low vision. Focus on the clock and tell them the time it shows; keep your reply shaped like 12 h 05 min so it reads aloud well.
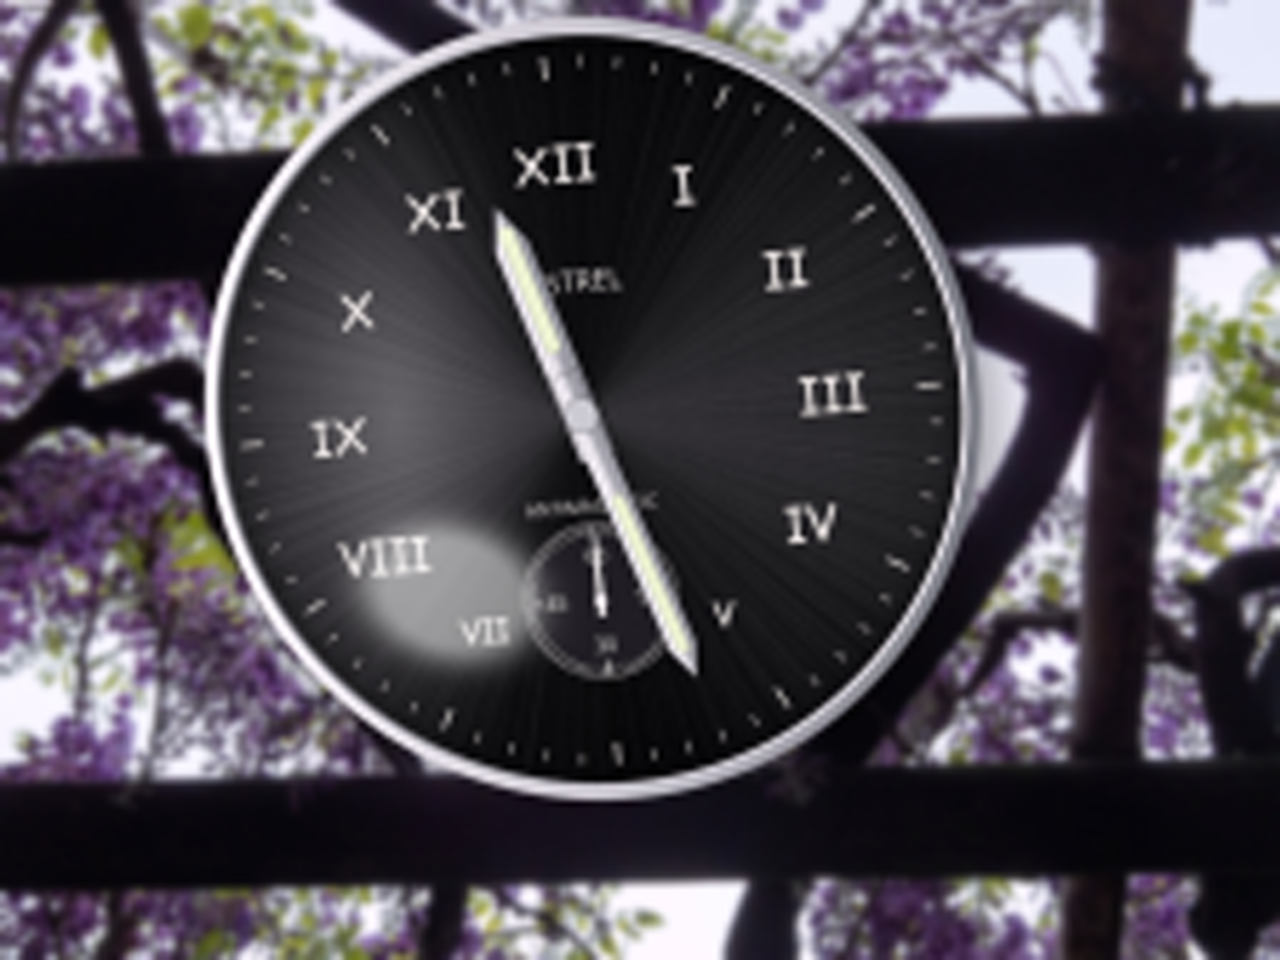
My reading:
11 h 27 min
